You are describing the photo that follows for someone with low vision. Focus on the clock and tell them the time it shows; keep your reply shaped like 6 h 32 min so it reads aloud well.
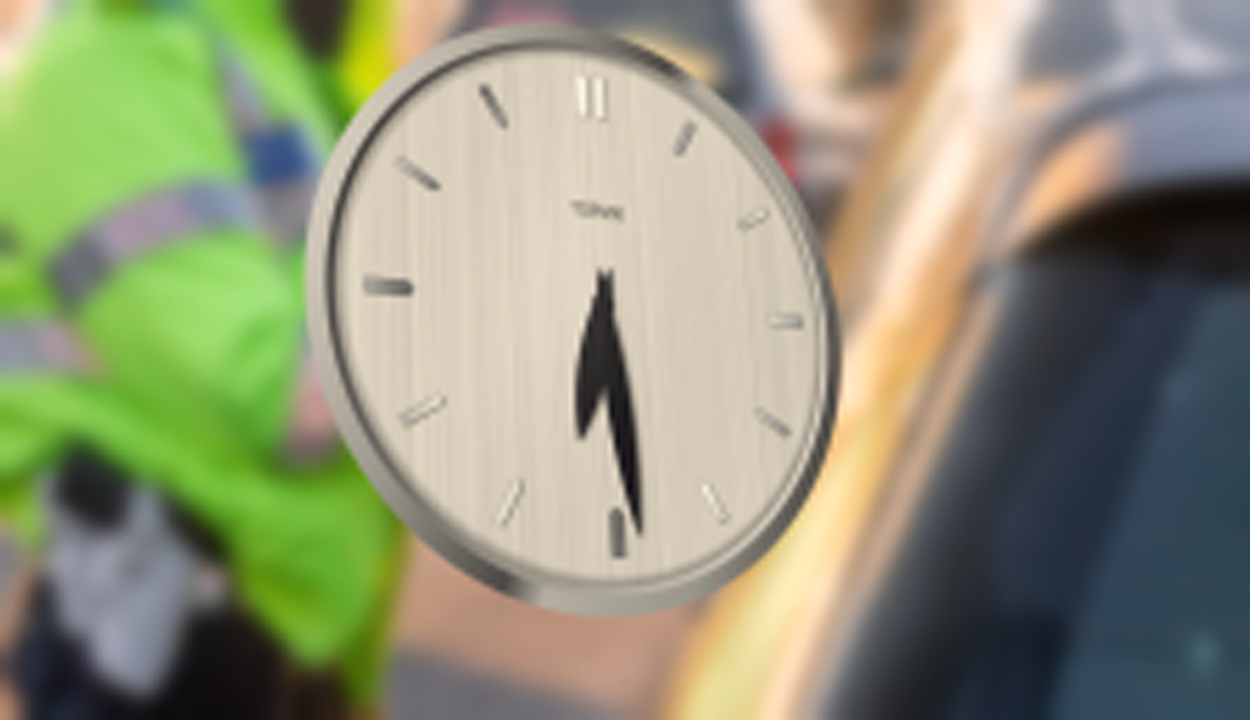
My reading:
6 h 29 min
